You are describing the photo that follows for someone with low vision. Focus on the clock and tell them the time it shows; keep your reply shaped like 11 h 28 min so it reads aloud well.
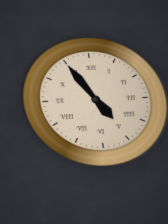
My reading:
4 h 55 min
